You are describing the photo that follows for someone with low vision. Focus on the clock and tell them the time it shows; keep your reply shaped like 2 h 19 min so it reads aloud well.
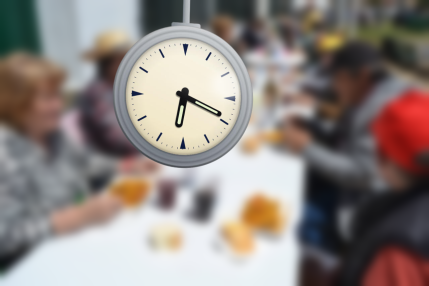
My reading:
6 h 19 min
